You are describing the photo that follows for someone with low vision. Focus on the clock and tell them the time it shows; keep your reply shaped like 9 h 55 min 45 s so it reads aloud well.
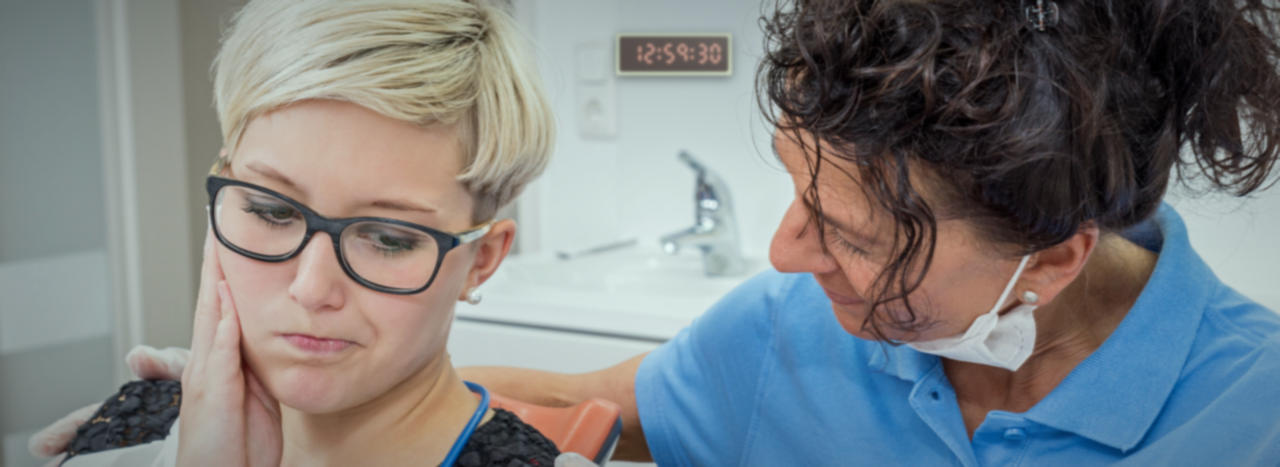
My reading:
12 h 59 min 30 s
